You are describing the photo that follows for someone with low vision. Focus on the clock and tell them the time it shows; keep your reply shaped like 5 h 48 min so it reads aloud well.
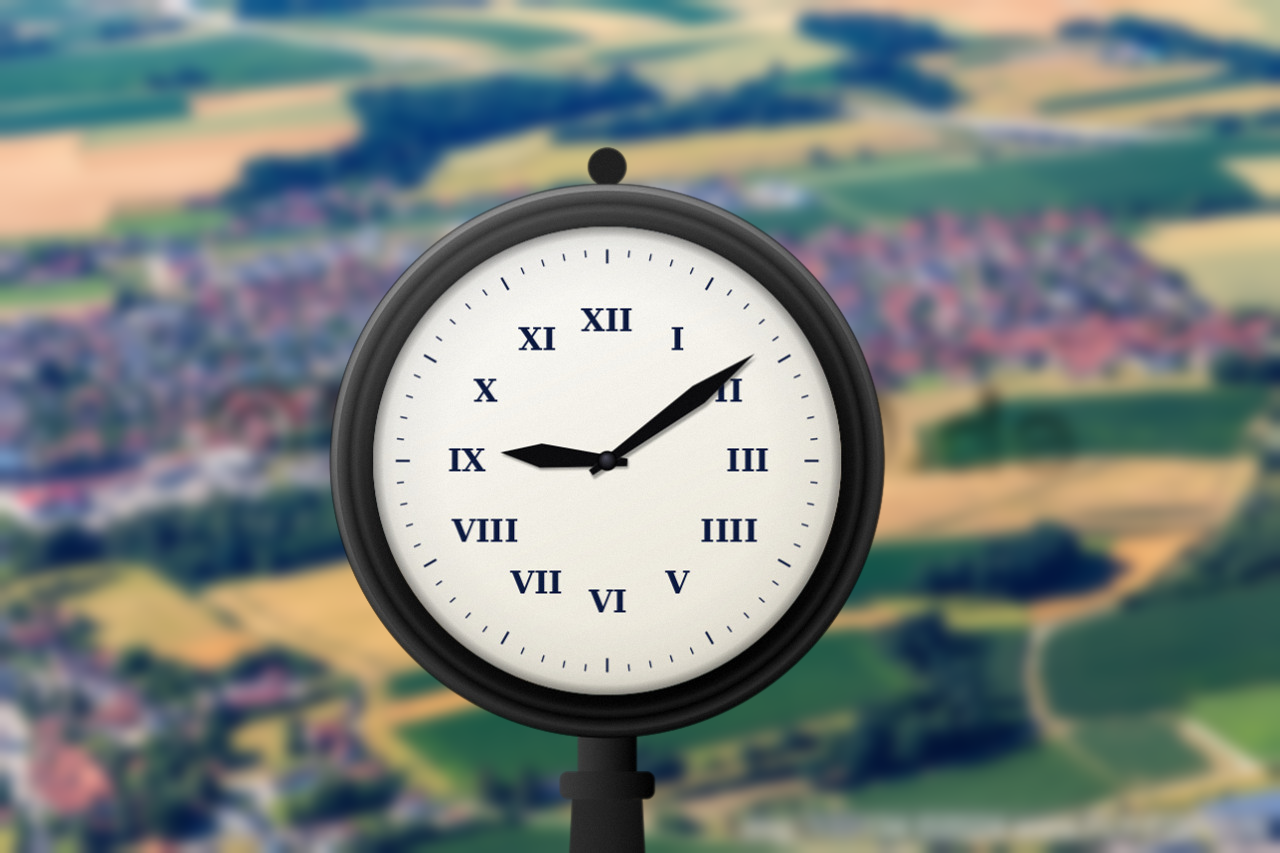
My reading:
9 h 09 min
